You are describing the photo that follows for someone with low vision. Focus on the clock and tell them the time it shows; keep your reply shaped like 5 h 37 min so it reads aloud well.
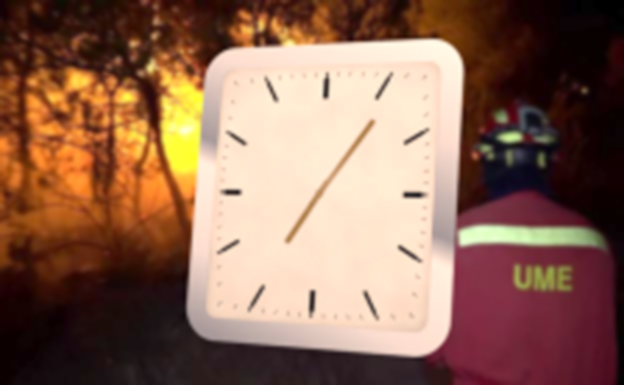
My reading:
7 h 06 min
